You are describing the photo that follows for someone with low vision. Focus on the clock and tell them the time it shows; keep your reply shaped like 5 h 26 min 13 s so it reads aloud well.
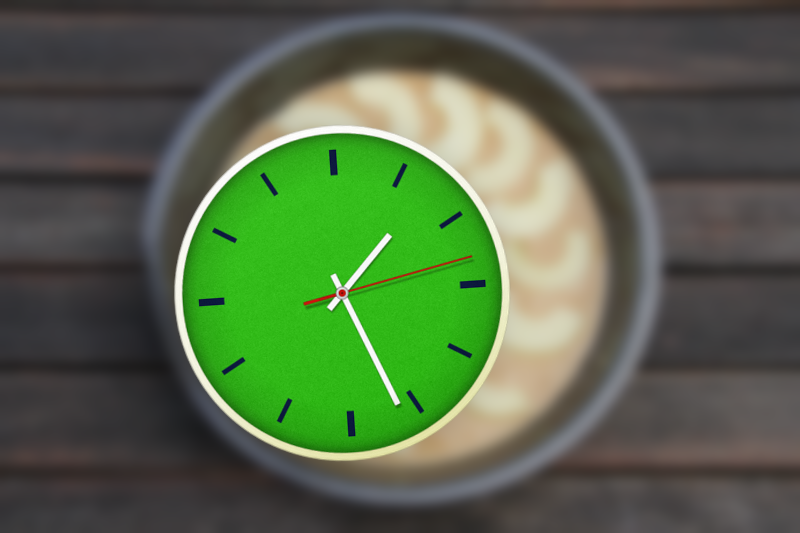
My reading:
1 h 26 min 13 s
